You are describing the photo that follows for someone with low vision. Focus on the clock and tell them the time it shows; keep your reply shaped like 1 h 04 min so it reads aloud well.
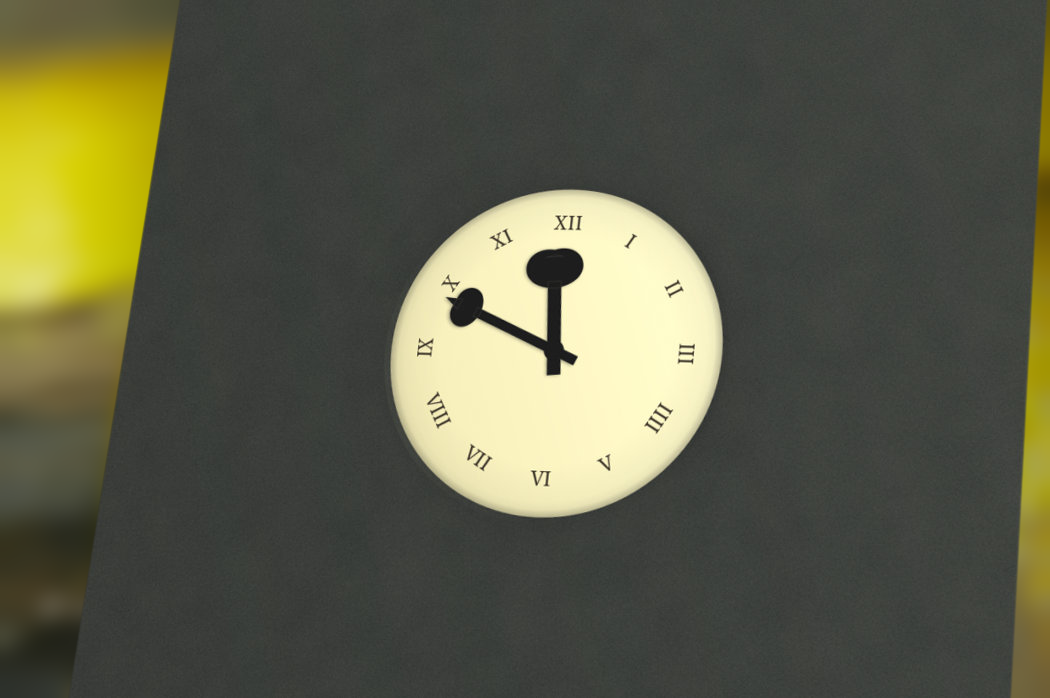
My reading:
11 h 49 min
